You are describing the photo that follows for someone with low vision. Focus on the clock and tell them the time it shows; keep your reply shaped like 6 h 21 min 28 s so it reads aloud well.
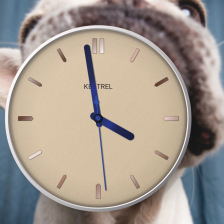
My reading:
3 h 58 min 29 s
